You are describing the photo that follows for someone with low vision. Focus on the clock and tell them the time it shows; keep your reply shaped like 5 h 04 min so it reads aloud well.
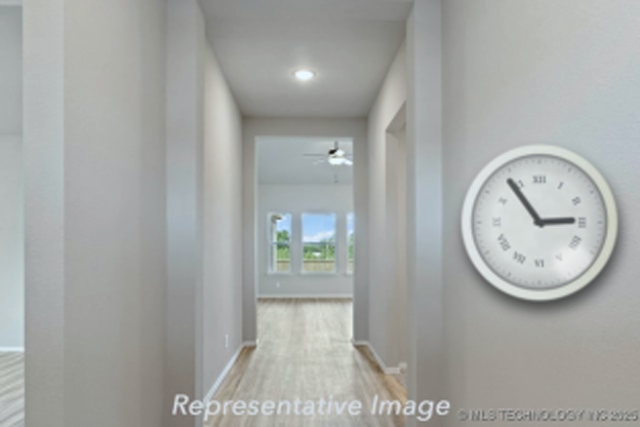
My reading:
2 h 54 min
